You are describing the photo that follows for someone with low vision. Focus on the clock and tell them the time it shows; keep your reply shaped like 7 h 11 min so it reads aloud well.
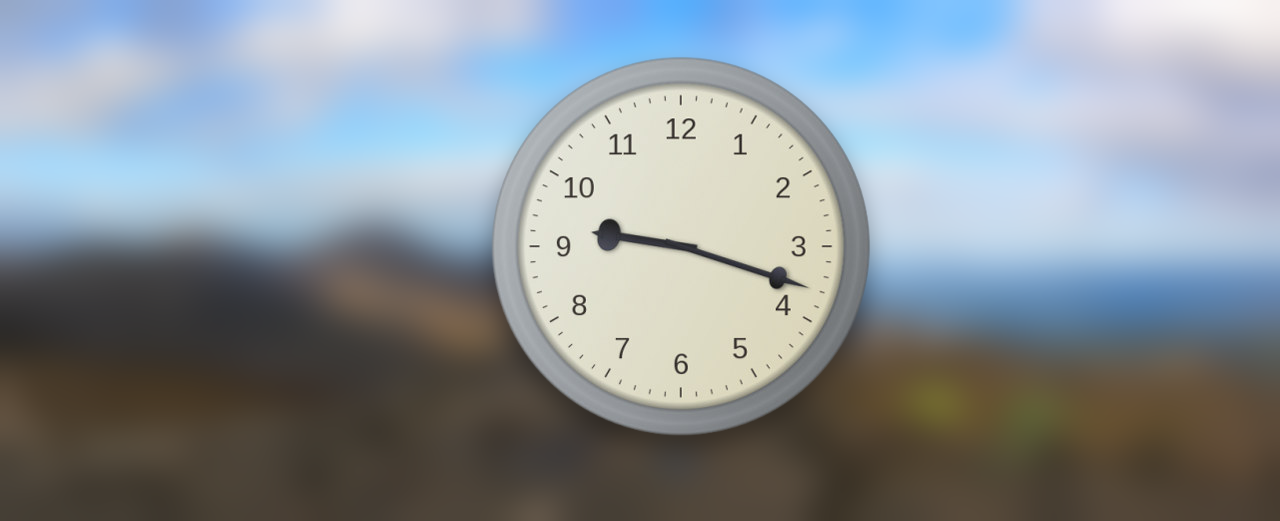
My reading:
9 h 18 min
